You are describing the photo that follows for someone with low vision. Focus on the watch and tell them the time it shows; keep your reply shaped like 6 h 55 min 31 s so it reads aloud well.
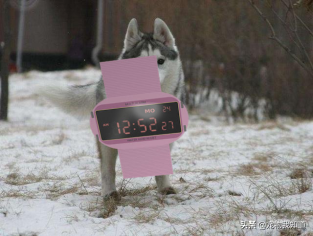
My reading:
12 h 52 min 27 s
